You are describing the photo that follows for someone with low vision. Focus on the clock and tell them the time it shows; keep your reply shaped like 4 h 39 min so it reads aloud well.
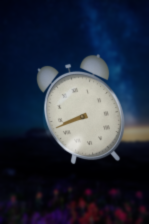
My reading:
8 h 43 min
